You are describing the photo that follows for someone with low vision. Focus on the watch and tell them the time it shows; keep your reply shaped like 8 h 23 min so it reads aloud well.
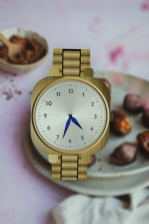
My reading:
4 h 33 min
